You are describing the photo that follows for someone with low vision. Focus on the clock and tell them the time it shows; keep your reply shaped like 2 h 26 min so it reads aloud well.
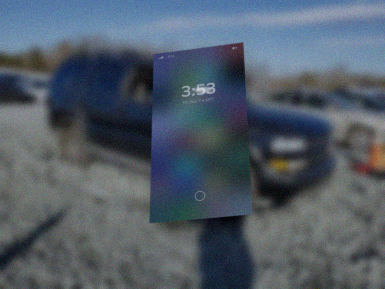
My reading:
3 h 53 min
